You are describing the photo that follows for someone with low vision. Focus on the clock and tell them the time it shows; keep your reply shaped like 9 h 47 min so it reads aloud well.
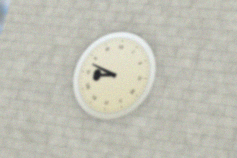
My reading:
8 h 48 min
